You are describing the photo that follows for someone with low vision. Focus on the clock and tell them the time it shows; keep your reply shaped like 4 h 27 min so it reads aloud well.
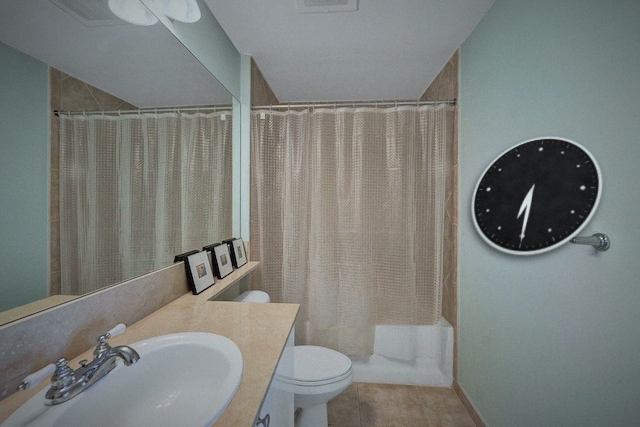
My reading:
6 h 30 min
